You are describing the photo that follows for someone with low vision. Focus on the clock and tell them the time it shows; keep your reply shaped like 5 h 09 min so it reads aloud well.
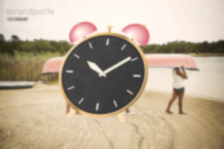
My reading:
10 h 09 min
